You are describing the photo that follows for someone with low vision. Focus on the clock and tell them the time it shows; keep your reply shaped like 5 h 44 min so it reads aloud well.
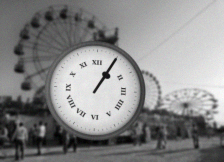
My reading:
1 h 05 min
